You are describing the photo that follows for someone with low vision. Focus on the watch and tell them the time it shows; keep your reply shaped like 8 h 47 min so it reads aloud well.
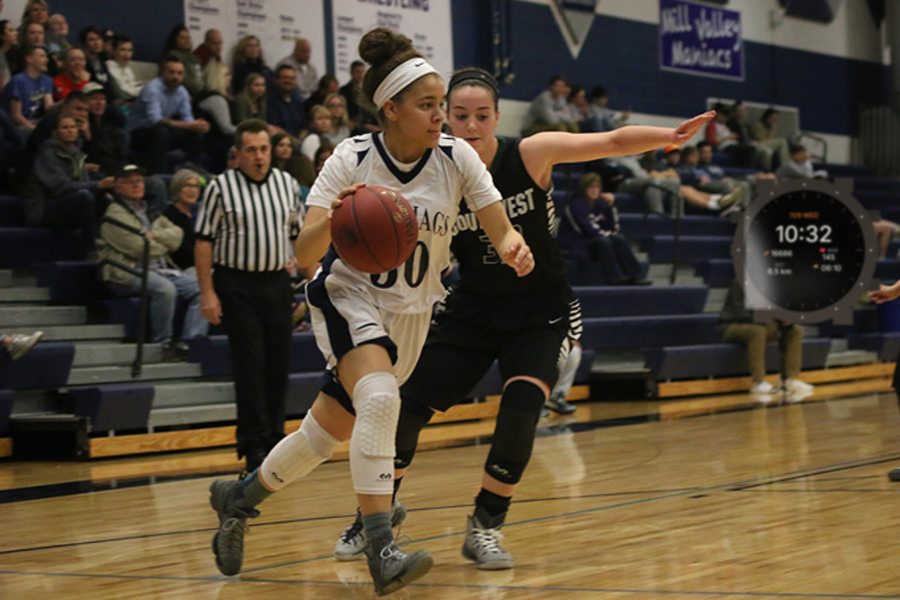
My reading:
10 h 32 min
